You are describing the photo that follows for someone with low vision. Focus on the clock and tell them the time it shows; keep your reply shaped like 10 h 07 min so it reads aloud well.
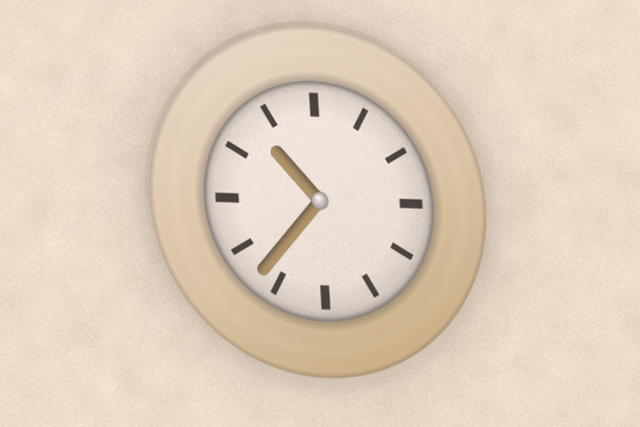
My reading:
10 h 37 min
